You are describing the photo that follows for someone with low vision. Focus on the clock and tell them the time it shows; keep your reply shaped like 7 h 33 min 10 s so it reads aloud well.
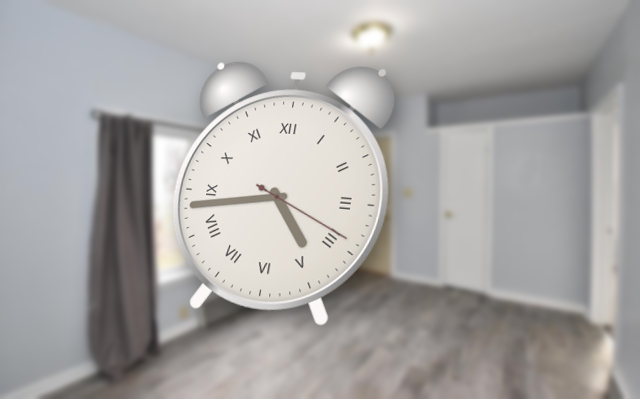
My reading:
4 h 43 min 19 s
